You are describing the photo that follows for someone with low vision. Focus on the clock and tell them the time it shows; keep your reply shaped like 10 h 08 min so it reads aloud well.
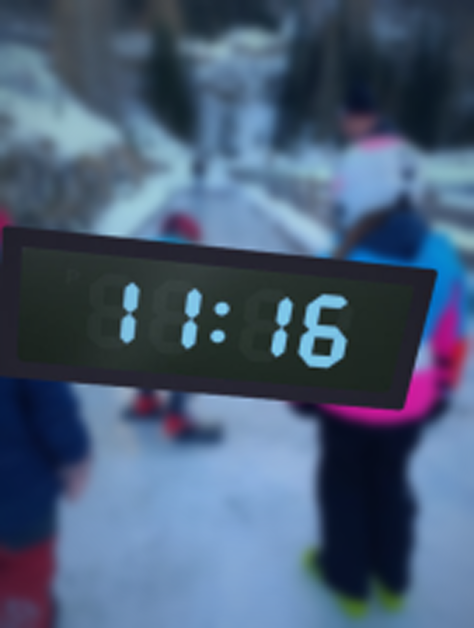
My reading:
11 h 16 min
